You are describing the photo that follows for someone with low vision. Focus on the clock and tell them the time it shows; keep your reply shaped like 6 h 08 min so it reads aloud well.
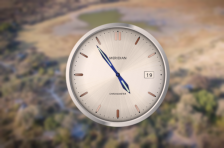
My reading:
4 h 54 min
